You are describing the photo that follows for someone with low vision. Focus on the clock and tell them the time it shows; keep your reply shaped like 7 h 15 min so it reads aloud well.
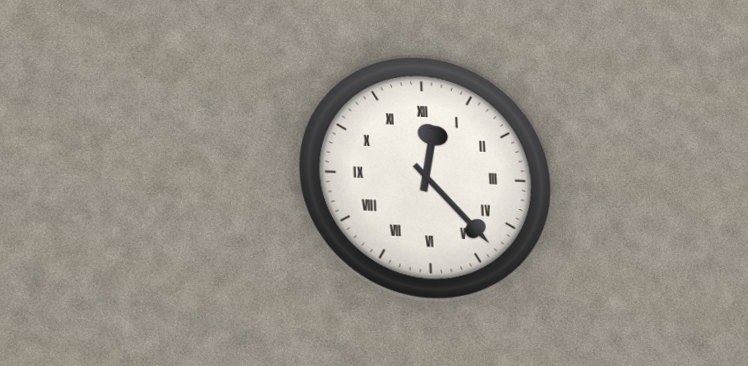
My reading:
12 h 23 min
